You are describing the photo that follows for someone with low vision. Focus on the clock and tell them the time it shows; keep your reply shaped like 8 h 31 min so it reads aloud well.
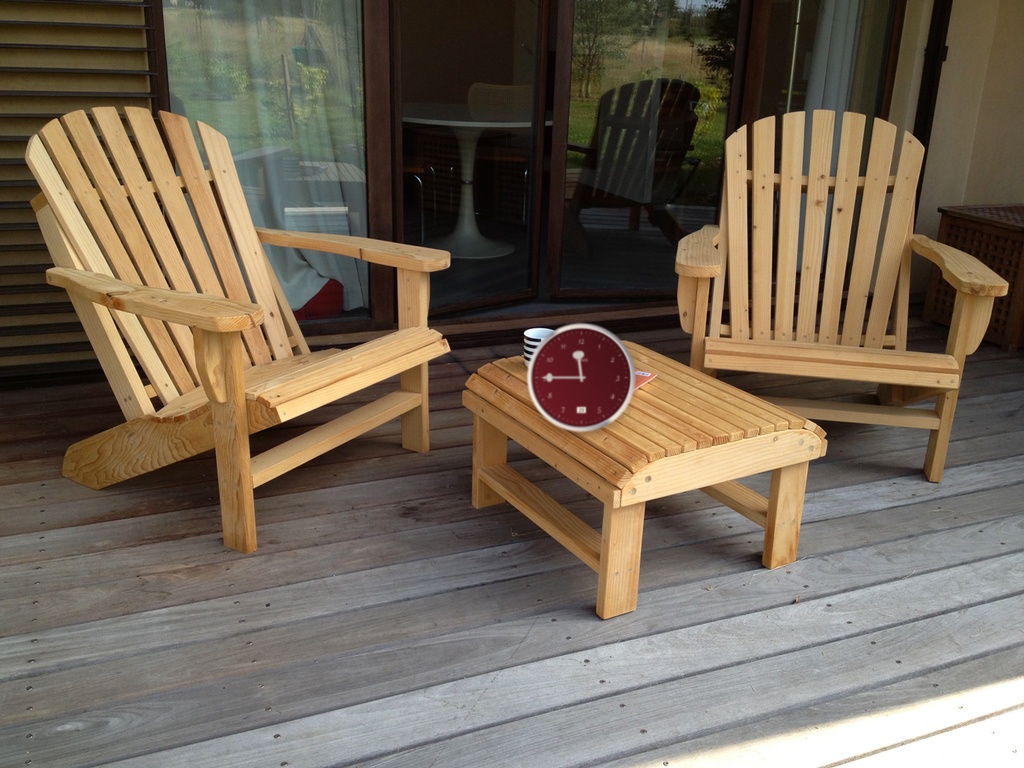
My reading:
11 h 45 min
